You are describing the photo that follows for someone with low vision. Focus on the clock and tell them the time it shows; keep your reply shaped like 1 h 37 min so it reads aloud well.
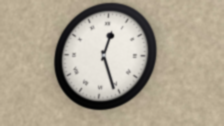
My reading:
12 h 26 min
